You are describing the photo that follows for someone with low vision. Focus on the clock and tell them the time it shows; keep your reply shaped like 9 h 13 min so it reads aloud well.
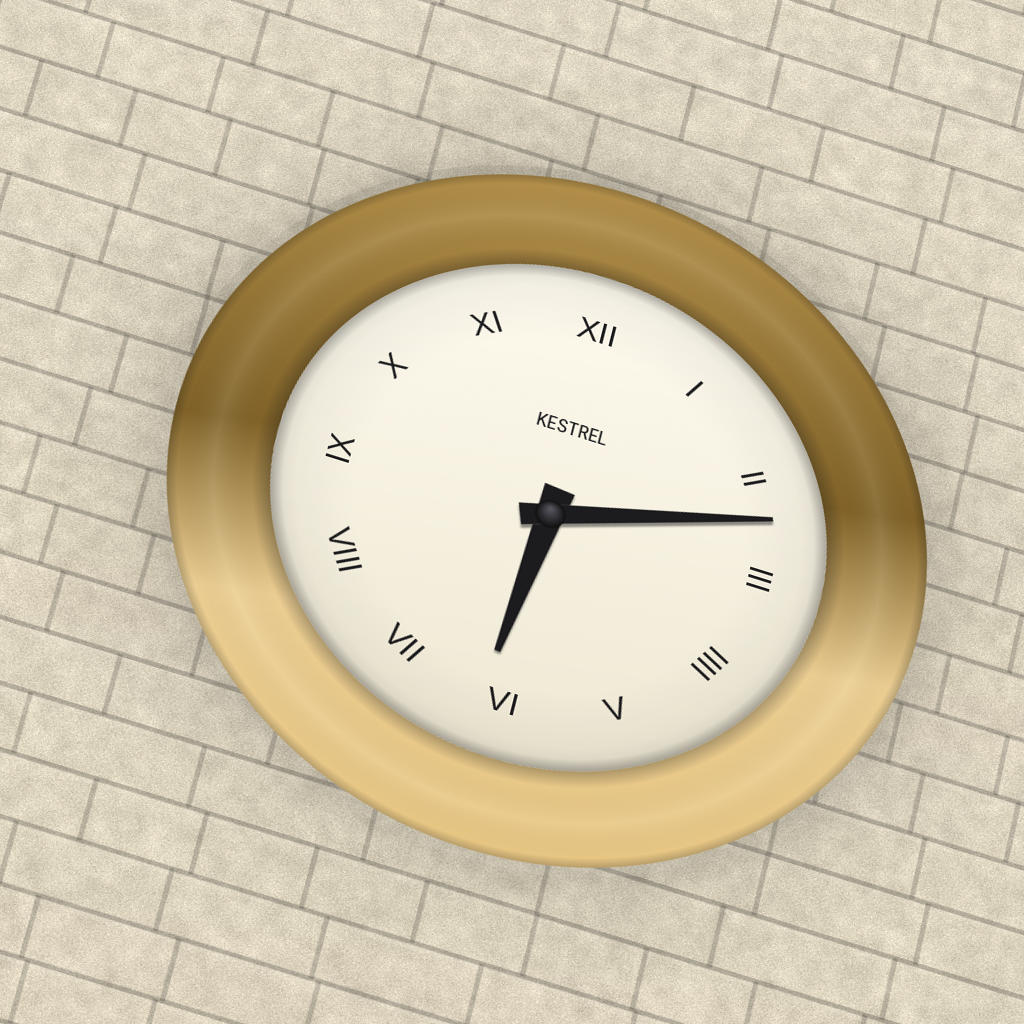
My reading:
6 h 12 min
